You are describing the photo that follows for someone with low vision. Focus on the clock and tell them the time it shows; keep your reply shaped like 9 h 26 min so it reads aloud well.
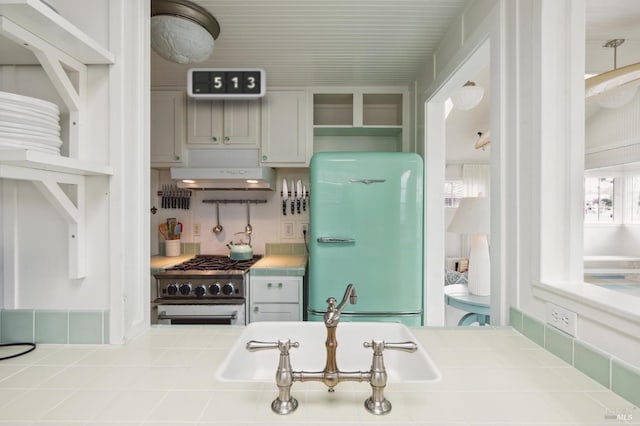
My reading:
5 h 13 min
